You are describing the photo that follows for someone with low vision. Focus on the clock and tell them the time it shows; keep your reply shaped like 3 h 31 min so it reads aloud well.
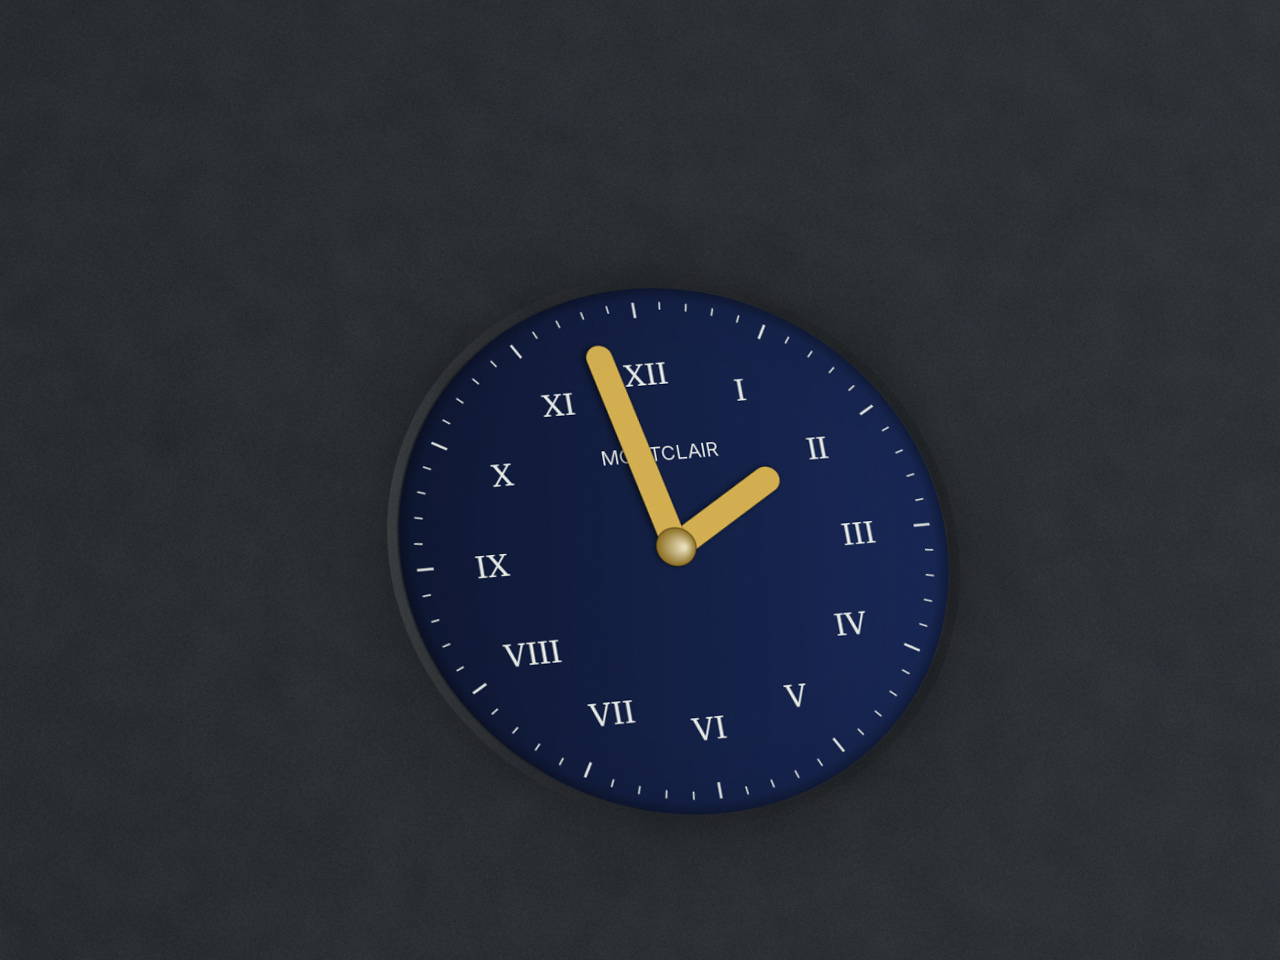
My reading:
1 h 58 min
